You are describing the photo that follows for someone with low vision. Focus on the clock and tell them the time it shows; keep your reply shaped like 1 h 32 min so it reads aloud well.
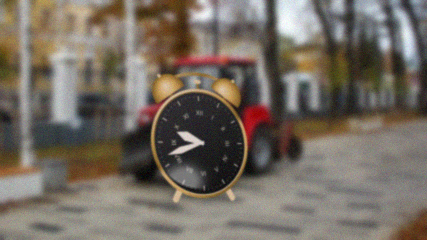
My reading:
9 h 42 min
